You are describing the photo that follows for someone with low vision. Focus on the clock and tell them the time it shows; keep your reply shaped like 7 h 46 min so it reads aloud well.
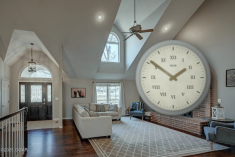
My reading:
1 h 51 min
